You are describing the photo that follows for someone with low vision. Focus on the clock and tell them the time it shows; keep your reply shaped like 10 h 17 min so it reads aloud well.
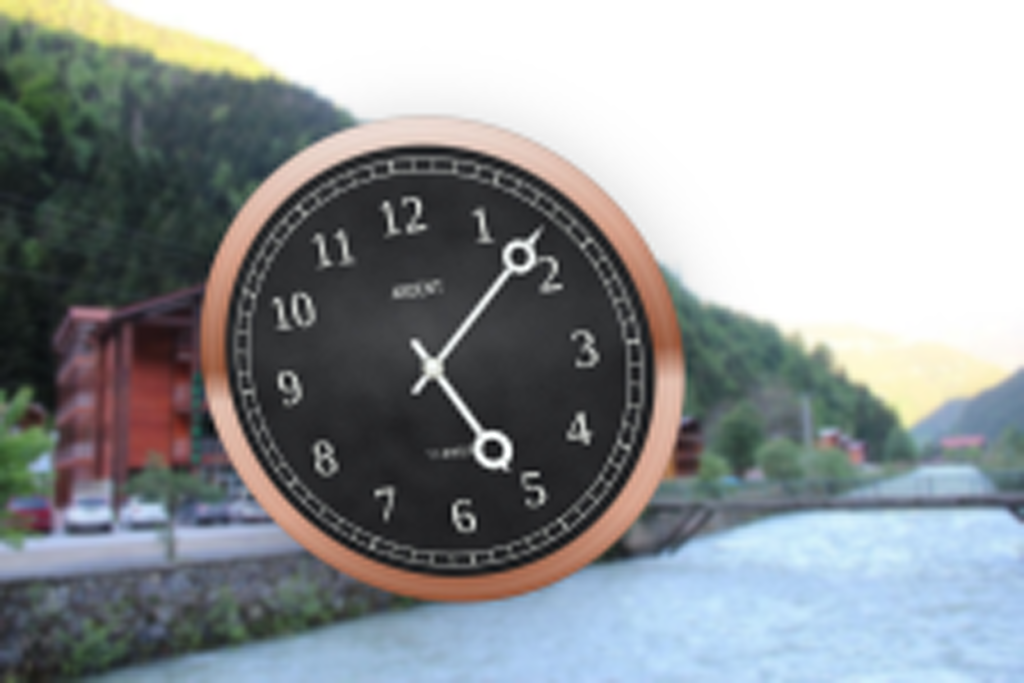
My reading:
5 h 08 min
